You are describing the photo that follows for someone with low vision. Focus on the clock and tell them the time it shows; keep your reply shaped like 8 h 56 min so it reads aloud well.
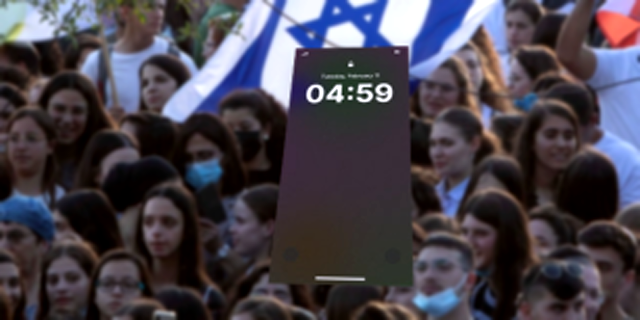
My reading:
4 h 59 min
